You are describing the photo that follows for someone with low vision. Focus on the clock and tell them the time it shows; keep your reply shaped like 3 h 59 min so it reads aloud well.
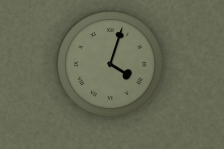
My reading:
4 h 03 min
